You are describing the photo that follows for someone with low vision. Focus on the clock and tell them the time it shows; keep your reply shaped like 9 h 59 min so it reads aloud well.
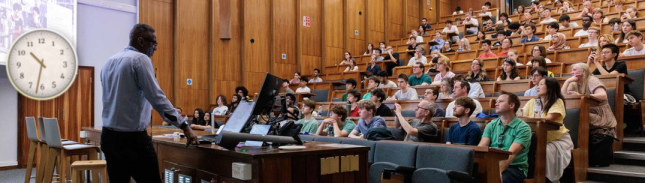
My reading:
10 h 32 min
